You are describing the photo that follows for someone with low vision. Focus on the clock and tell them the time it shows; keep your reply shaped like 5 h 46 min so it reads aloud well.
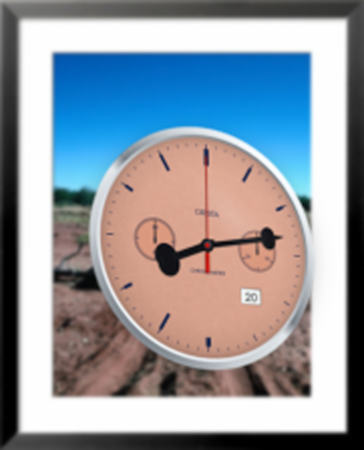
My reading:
8 h 13 min
